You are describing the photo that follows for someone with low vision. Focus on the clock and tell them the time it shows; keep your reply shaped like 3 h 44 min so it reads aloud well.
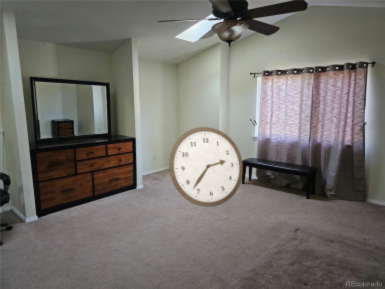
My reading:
2 h 37 min
